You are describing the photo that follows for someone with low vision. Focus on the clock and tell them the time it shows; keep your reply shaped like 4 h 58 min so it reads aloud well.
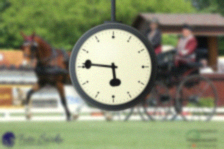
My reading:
5 h 46 min
